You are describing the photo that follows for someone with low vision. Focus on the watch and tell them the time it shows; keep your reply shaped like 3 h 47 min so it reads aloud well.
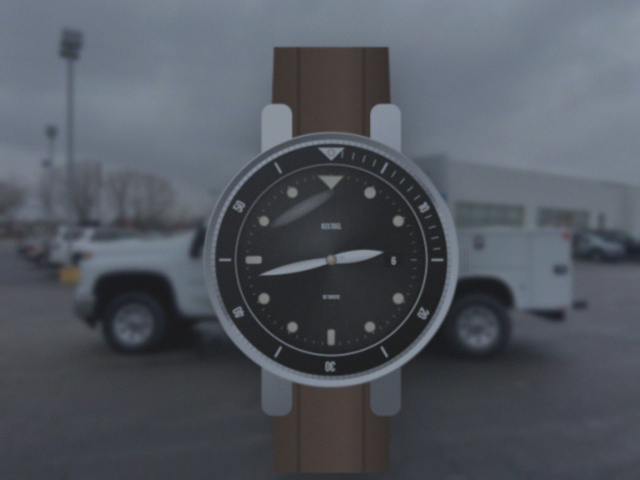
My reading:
2 h 43 min
